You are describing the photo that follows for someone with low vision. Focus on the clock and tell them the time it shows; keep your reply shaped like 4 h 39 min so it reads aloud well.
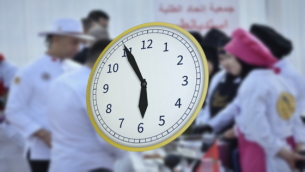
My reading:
5 h 55 min
